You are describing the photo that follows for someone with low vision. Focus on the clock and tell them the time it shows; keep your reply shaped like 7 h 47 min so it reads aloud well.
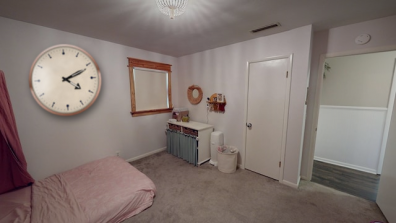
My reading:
4 h 11 min
